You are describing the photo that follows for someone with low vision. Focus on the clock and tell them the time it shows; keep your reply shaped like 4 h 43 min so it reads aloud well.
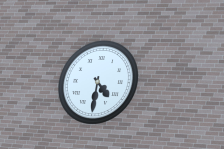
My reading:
4 h 30 min
